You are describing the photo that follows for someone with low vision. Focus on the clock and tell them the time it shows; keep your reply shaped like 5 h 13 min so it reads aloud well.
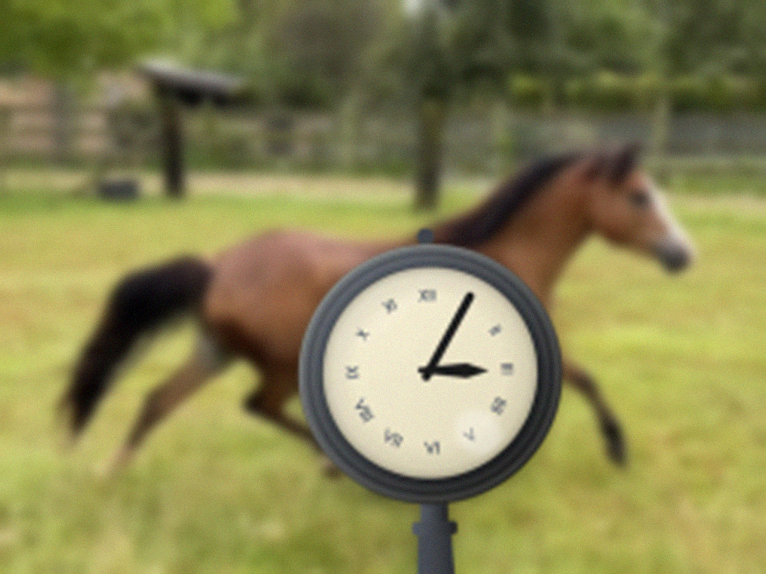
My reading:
3 h 05 min
